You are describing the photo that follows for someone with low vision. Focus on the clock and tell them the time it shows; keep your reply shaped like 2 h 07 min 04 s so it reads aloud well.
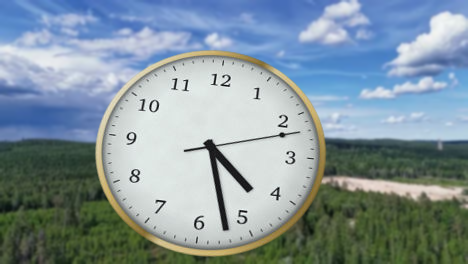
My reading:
4 h 27 min 12 s
